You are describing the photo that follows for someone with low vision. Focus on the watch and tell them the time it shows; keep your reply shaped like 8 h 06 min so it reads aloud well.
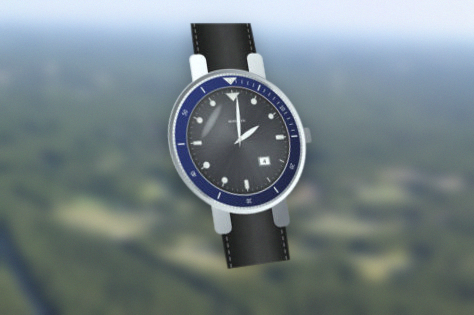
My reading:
2 h 01 min
